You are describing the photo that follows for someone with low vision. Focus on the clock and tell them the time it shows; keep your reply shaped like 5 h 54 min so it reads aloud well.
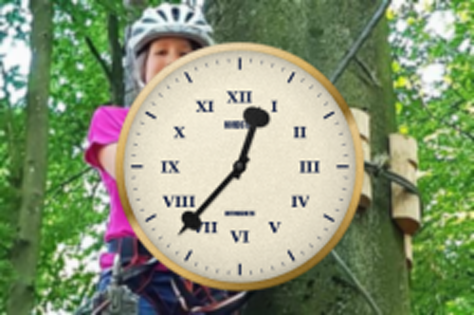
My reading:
12 h 37 min
